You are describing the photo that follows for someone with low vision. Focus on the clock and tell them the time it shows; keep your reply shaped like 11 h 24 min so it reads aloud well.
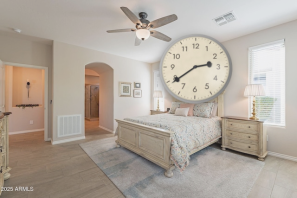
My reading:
2 h 39 min
